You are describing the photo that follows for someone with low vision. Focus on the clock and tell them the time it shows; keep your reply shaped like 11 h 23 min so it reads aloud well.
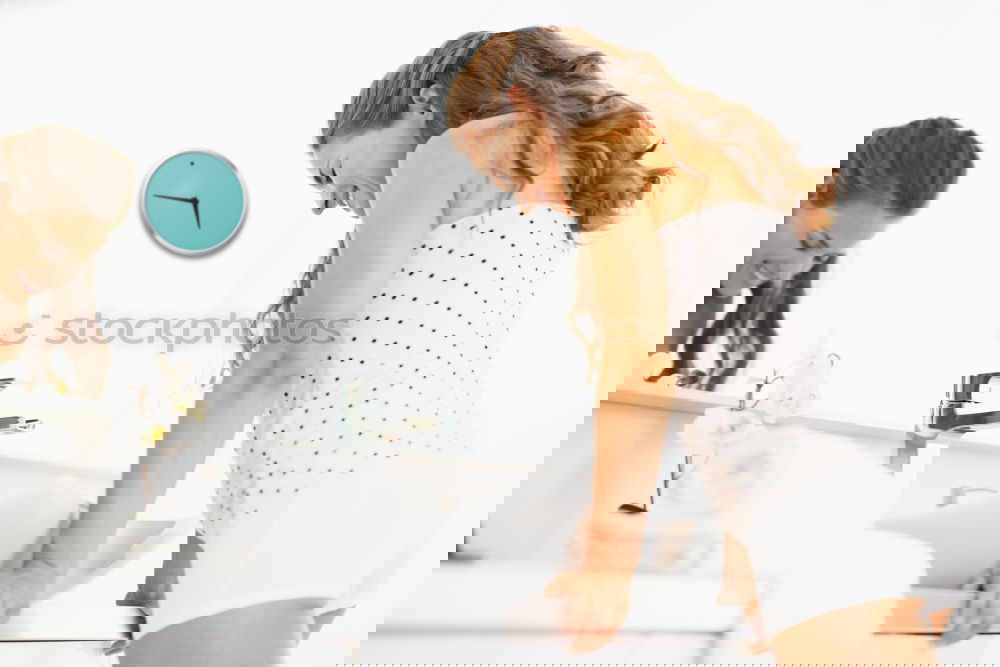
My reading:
5 h 47 min
